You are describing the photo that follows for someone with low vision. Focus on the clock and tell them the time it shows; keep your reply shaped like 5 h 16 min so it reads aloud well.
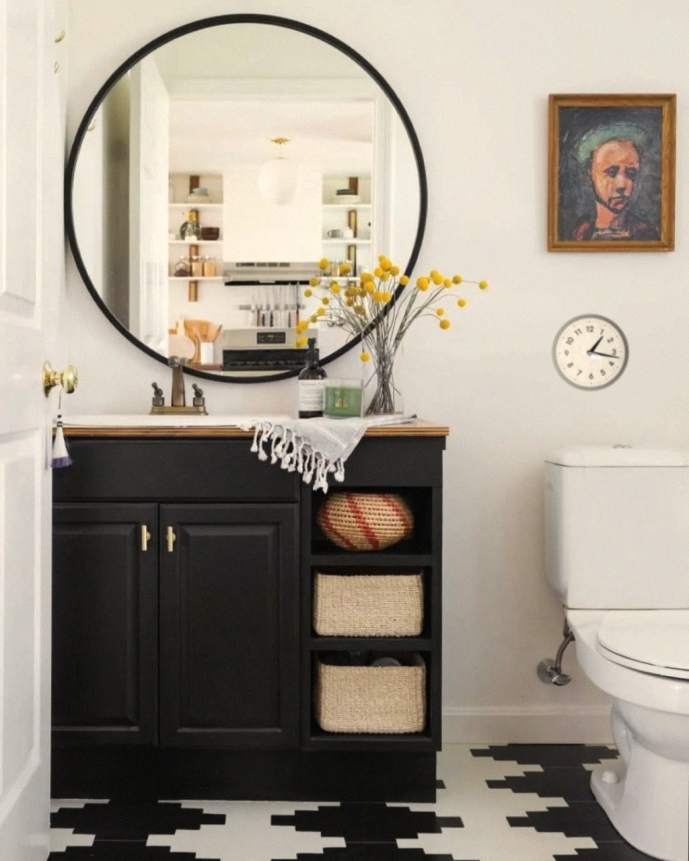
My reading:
1 h 17 min
